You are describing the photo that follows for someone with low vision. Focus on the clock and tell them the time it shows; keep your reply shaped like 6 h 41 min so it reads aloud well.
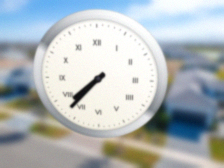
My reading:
7 h 37 min
